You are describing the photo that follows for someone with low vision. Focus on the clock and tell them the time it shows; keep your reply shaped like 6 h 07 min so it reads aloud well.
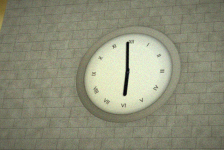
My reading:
5 h 59 min
